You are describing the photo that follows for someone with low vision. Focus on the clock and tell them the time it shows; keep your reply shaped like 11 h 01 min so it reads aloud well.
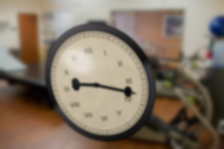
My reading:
9 h 18 min
